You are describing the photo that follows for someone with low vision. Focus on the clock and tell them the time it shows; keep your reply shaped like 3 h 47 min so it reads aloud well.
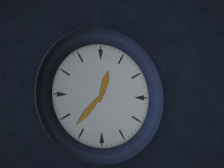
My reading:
12 h 37 min
